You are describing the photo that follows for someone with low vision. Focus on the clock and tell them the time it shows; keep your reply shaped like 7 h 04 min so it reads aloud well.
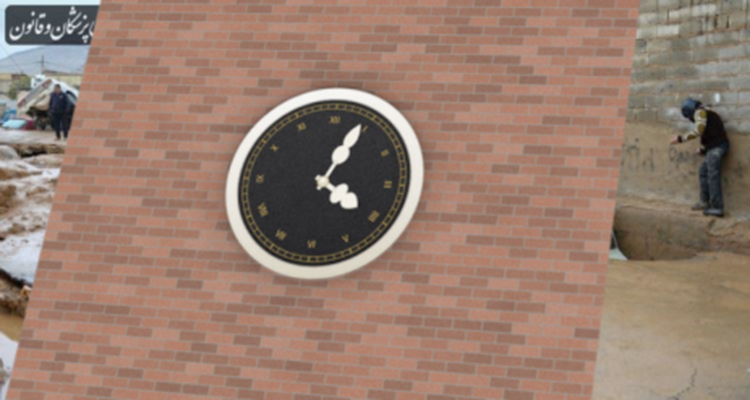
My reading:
4 h 04 min
